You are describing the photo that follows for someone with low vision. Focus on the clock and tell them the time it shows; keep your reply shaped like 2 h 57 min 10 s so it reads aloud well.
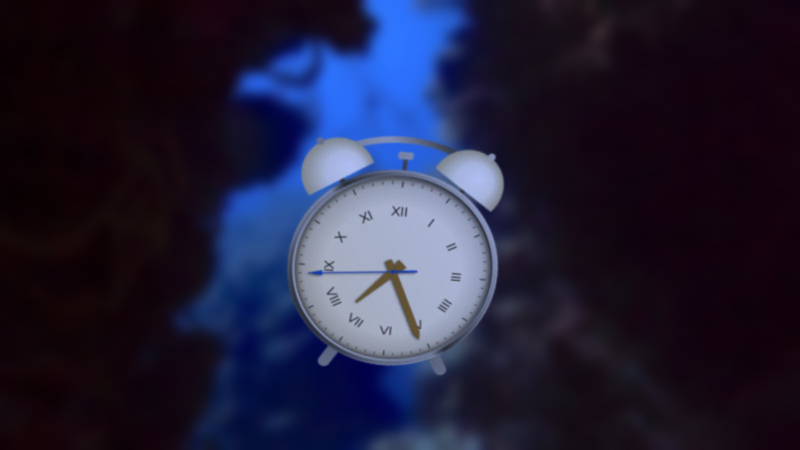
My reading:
7 h 25 min 44 s
